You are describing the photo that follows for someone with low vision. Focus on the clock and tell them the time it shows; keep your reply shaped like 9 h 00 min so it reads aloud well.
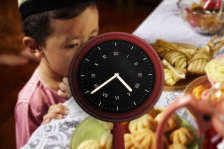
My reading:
4 h 39 min
